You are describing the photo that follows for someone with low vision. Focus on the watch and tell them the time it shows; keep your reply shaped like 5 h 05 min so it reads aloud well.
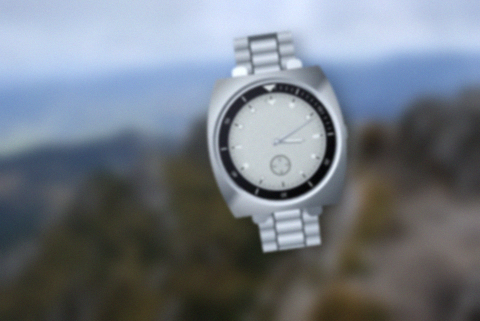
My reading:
3 h 11 min
